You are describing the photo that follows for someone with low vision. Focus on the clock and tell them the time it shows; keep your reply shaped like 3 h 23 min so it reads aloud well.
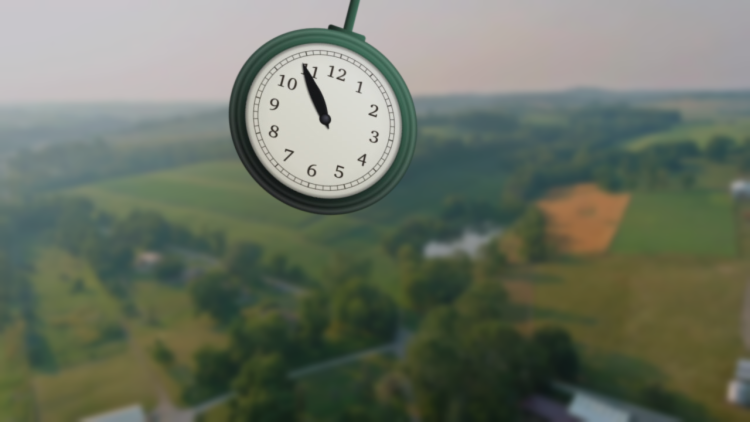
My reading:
10 h 54 min
